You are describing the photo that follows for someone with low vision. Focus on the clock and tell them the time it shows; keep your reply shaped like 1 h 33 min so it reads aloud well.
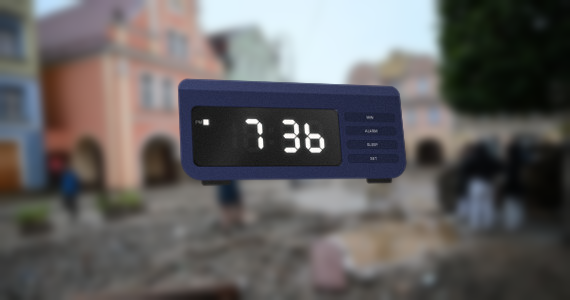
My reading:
7 h 36 min
